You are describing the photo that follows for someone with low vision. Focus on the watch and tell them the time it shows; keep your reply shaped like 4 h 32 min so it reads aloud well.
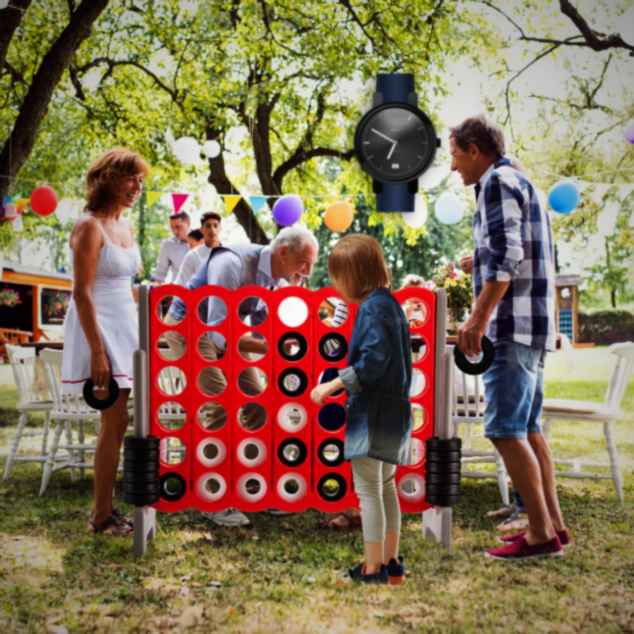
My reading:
6 h 50 min
